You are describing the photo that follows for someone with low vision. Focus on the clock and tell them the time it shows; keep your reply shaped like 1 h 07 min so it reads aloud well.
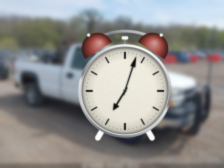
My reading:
7 h 03 min
